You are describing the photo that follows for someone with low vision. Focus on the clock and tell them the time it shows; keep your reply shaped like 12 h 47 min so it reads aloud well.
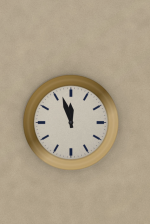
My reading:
11 h 57 min
